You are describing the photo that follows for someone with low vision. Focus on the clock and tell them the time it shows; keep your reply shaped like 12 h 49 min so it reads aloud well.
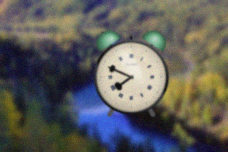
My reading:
7 h 49 min
